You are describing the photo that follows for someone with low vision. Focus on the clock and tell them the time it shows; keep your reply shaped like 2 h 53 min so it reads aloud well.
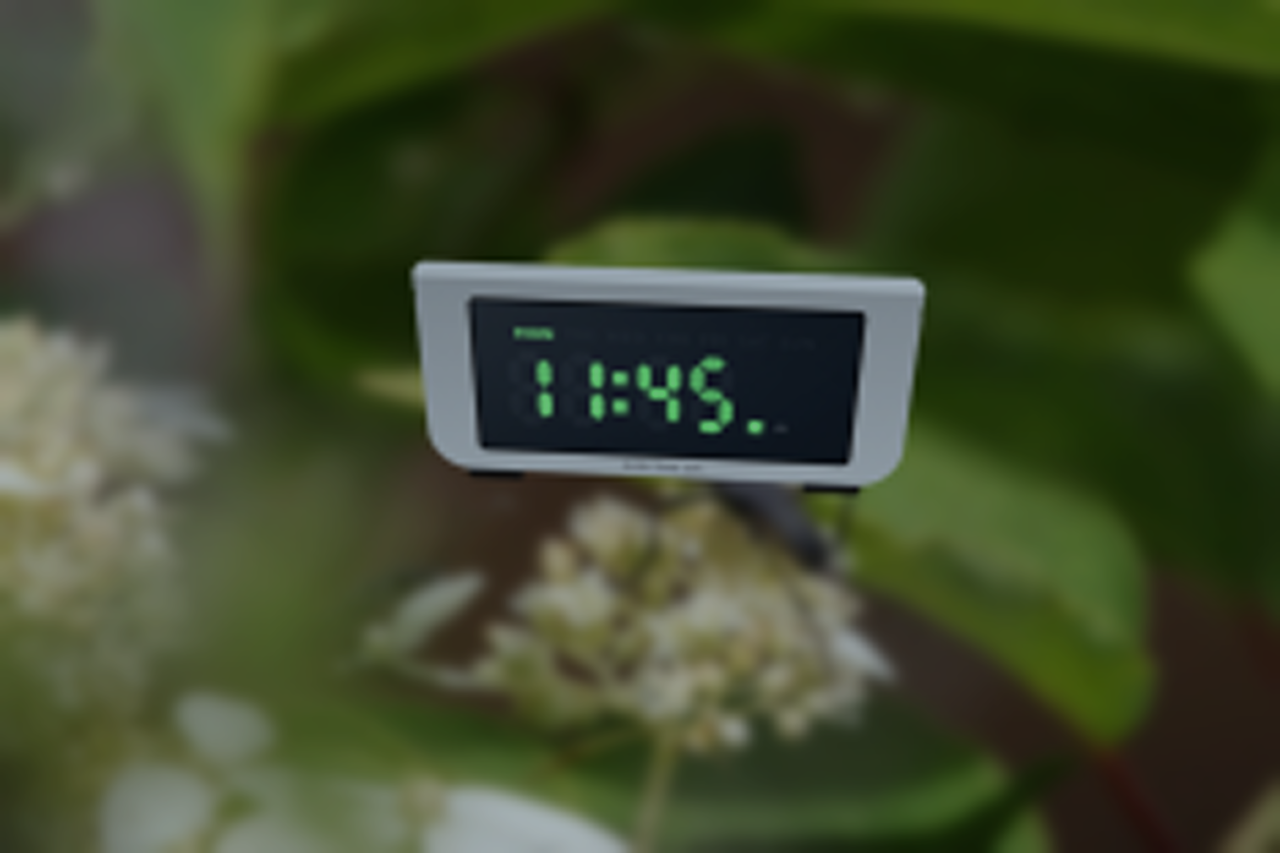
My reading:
11 h 45 min
